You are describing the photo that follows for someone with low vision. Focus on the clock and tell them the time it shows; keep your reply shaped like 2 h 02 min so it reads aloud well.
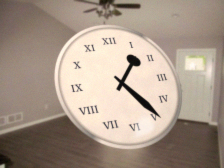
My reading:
1 h 24 min
